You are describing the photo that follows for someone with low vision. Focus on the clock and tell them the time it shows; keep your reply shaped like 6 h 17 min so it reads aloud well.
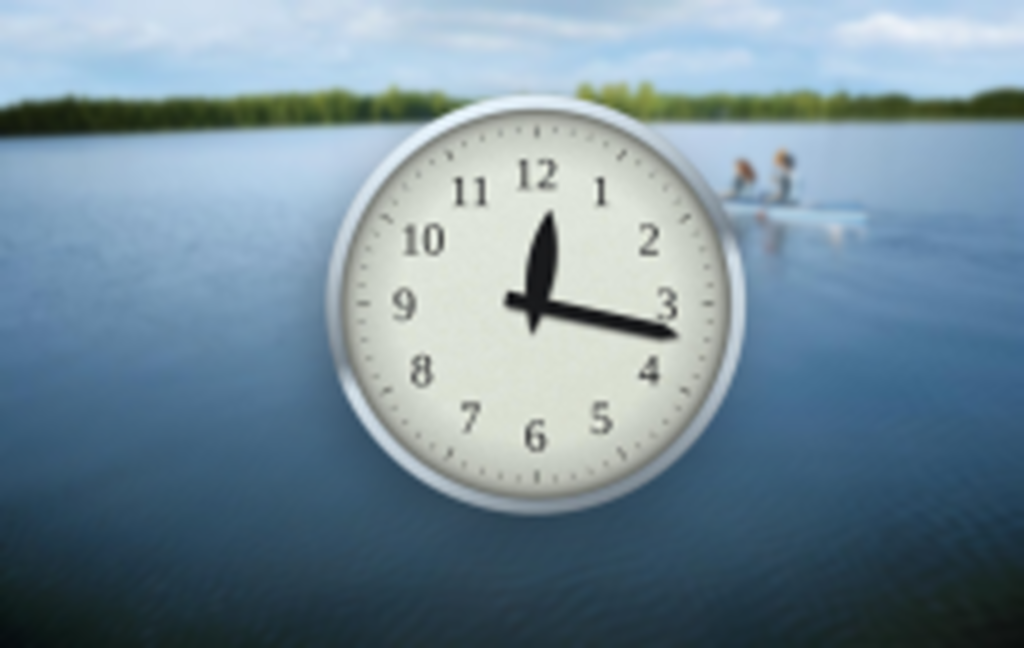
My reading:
12 h 17 min
